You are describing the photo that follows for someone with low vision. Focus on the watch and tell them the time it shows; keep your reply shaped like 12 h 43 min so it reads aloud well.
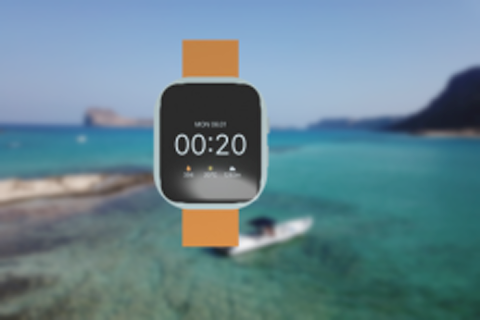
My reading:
0 h 20 min
